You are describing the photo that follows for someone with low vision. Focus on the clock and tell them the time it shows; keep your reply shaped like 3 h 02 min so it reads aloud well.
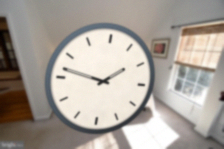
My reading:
1 h 47 min
